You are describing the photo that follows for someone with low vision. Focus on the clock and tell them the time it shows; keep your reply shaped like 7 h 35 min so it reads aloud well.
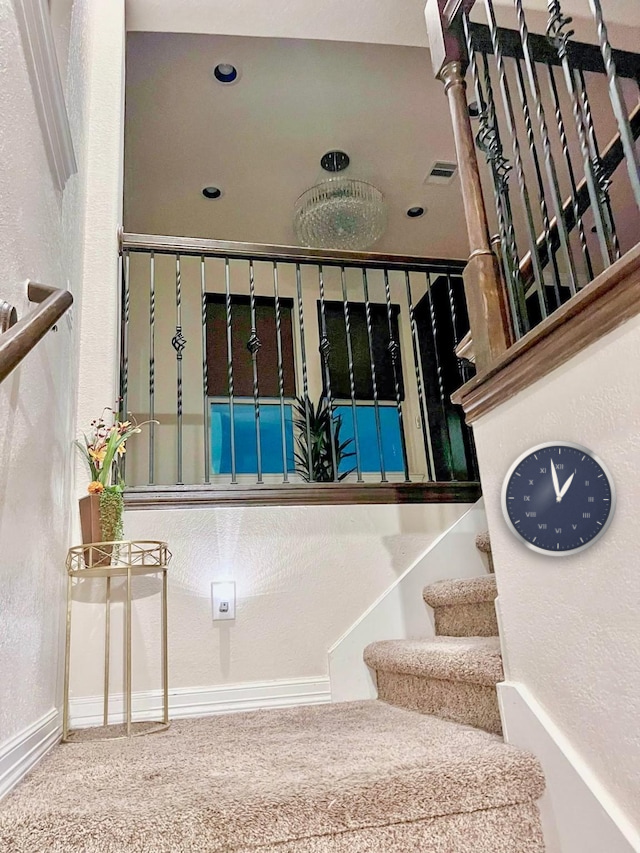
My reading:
12 h 58 min
